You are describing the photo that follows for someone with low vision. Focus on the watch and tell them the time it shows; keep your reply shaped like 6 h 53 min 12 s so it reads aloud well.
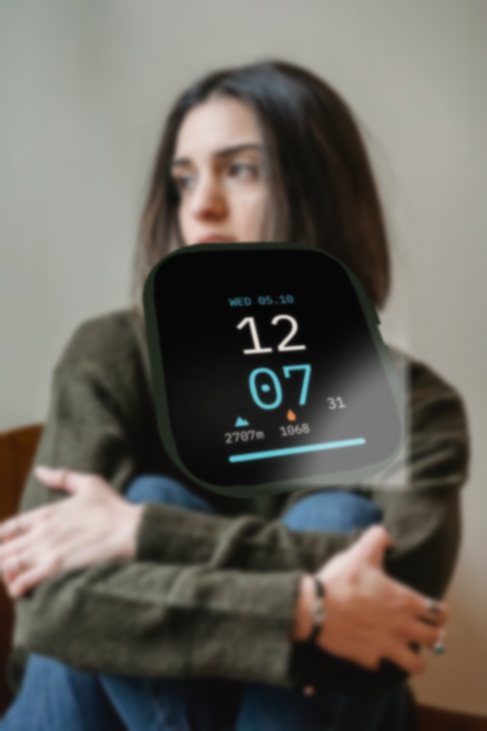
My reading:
12 h 07 min 31 s
